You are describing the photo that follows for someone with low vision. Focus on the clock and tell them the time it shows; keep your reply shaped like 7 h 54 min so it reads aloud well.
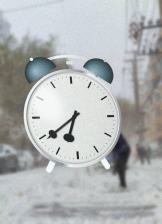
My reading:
6 h 39 min
